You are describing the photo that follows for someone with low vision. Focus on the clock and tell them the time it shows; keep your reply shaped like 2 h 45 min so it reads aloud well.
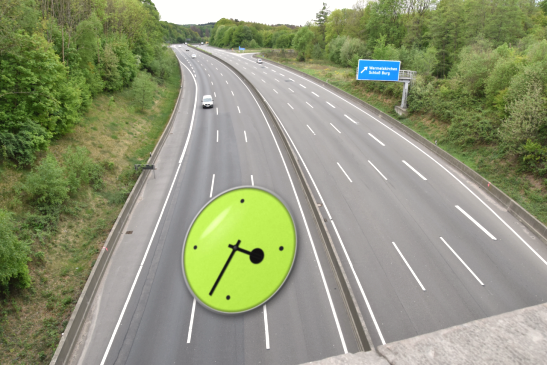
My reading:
3 h 34 min
